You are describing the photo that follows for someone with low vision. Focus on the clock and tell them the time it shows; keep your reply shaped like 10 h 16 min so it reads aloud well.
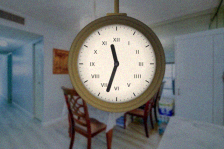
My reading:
11 h 33 min
